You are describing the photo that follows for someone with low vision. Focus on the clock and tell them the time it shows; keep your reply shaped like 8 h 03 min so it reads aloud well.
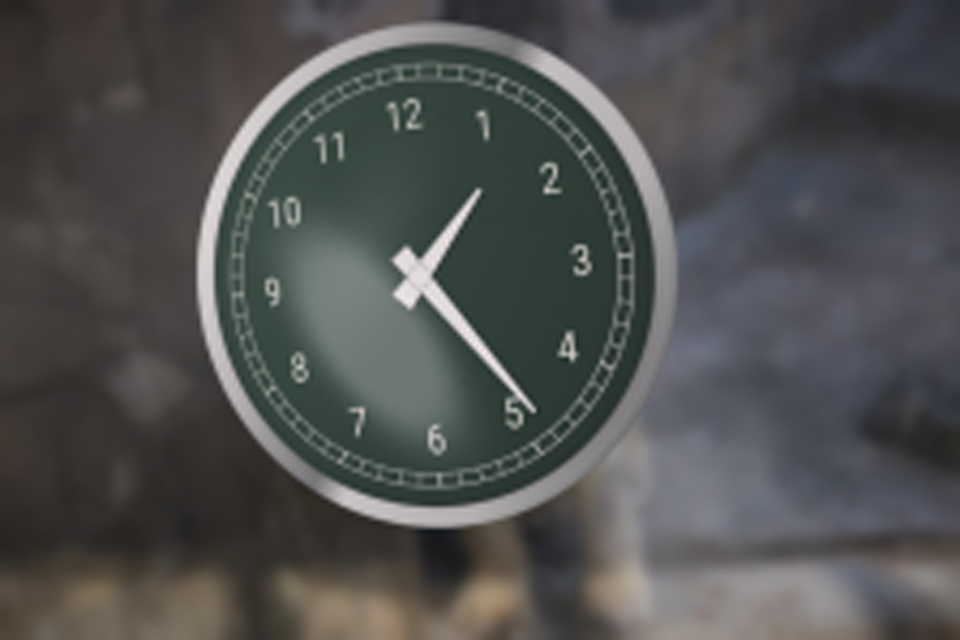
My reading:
1 h 24 min
